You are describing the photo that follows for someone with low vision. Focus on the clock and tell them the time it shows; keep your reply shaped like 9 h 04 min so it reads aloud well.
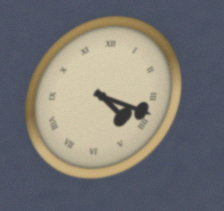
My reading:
4 h 18 min
